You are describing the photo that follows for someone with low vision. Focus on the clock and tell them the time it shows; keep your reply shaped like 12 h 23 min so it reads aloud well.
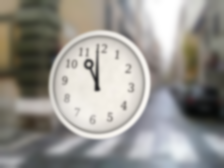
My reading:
10 h 59 min
